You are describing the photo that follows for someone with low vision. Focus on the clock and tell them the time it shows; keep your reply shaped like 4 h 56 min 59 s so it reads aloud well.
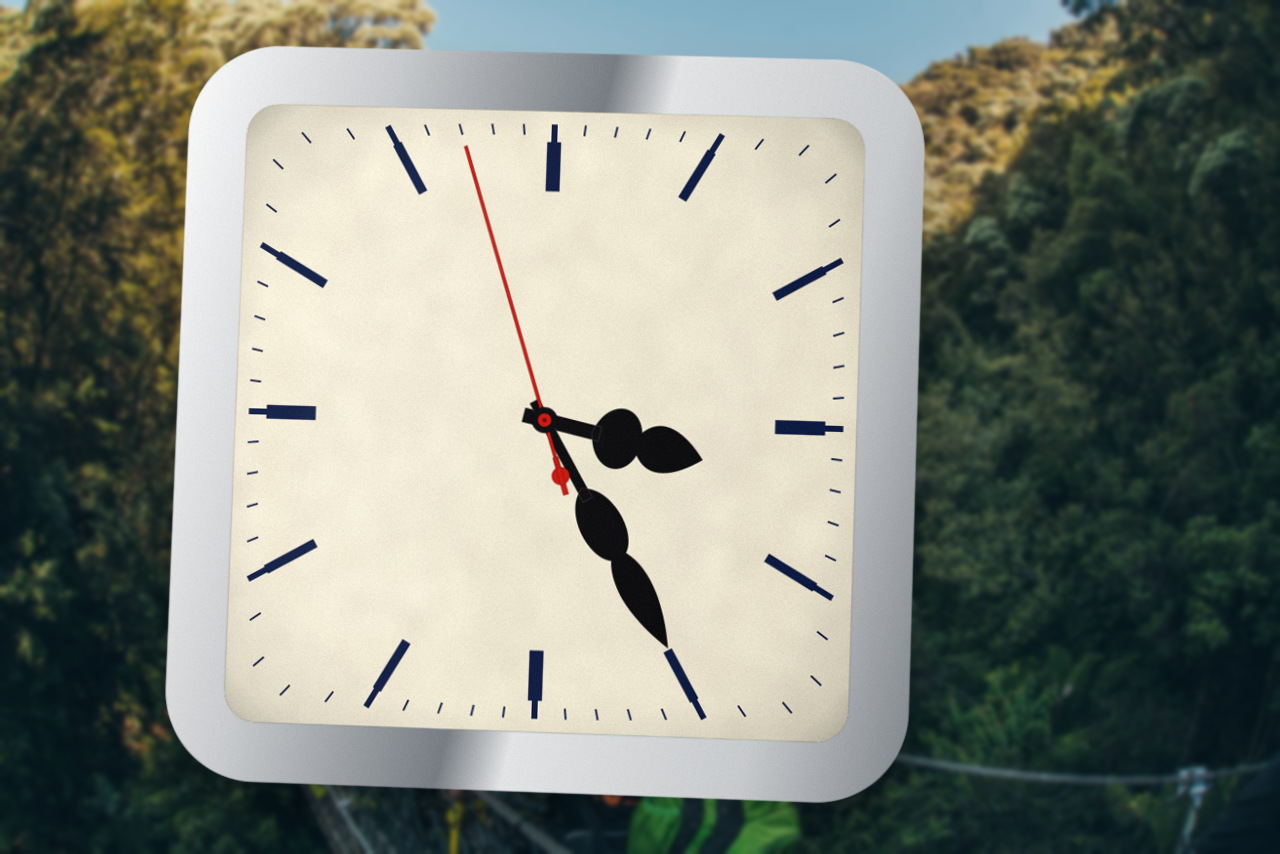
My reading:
3 h 24 min 57 s
